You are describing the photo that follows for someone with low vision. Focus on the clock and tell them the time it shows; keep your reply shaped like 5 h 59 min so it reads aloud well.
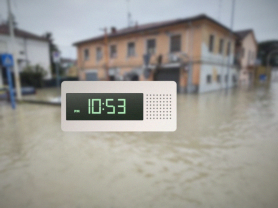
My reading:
10 h 53 min
